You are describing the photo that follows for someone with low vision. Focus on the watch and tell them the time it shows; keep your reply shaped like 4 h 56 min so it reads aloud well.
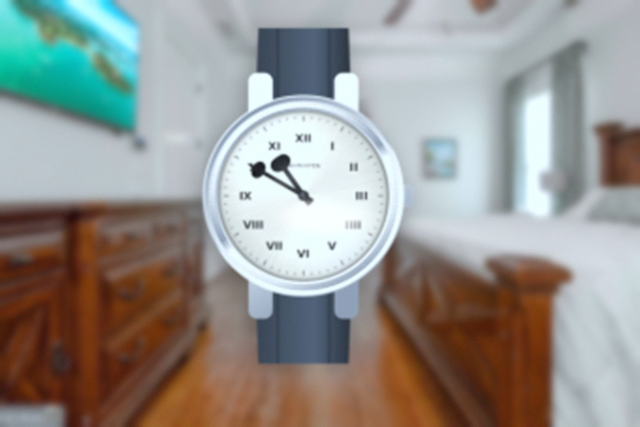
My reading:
10 h 50 min
